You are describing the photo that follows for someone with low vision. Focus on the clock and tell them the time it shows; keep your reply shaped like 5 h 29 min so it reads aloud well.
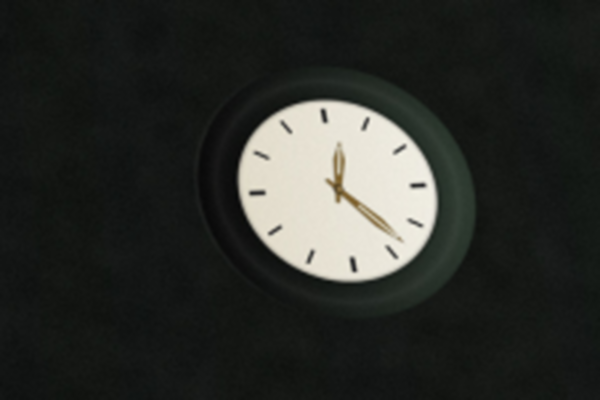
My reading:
12 h 23 min
